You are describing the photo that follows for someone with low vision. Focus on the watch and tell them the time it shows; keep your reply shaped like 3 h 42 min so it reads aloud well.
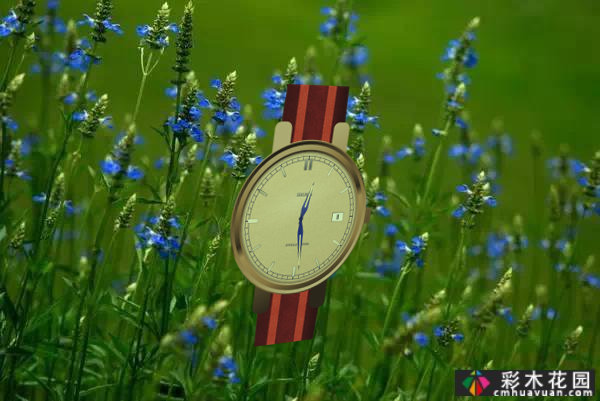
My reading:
12 h 29 min
